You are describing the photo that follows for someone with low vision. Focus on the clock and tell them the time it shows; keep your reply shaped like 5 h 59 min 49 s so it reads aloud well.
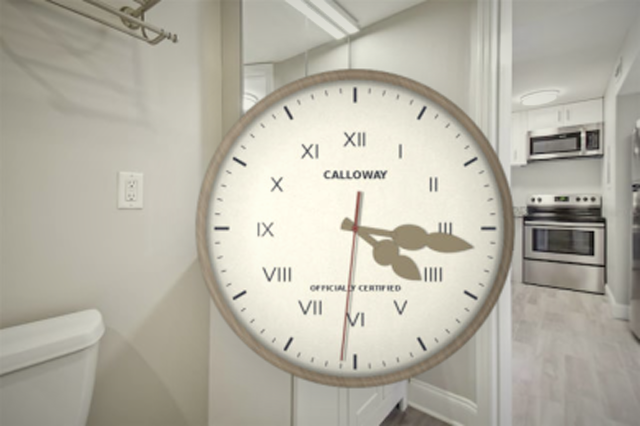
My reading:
4 h 16 min 31 s
